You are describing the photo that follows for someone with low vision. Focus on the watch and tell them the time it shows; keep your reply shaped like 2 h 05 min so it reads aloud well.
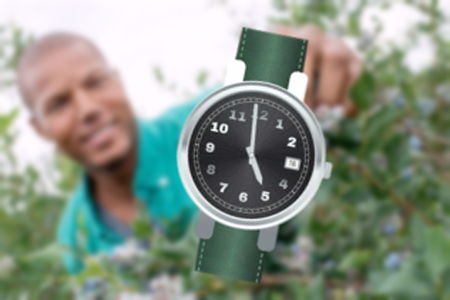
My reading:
4 h 59 min
